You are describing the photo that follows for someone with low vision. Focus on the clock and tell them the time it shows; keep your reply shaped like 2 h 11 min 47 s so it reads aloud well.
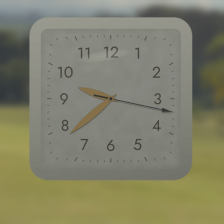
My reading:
9 h 38 min 17 s
